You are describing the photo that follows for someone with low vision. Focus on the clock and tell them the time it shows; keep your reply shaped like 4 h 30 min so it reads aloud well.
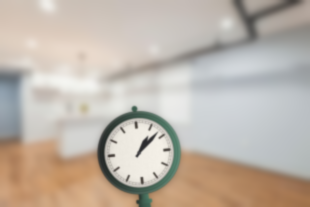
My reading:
1 h 08 min
